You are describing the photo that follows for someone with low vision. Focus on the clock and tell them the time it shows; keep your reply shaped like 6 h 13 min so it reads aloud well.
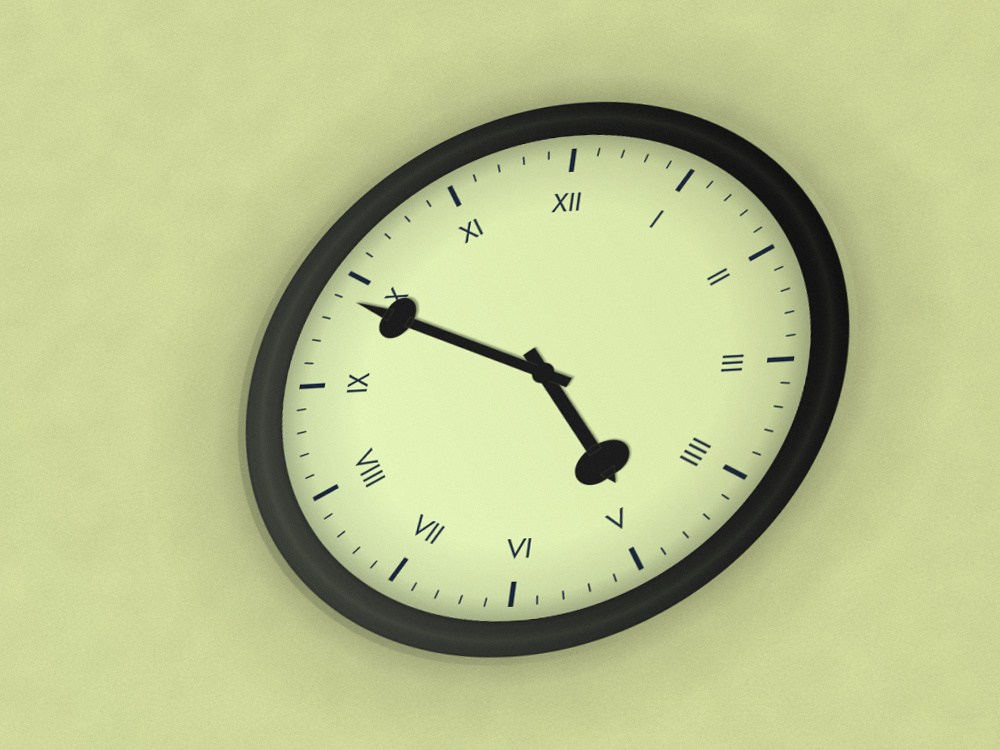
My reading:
4 h 49 min
